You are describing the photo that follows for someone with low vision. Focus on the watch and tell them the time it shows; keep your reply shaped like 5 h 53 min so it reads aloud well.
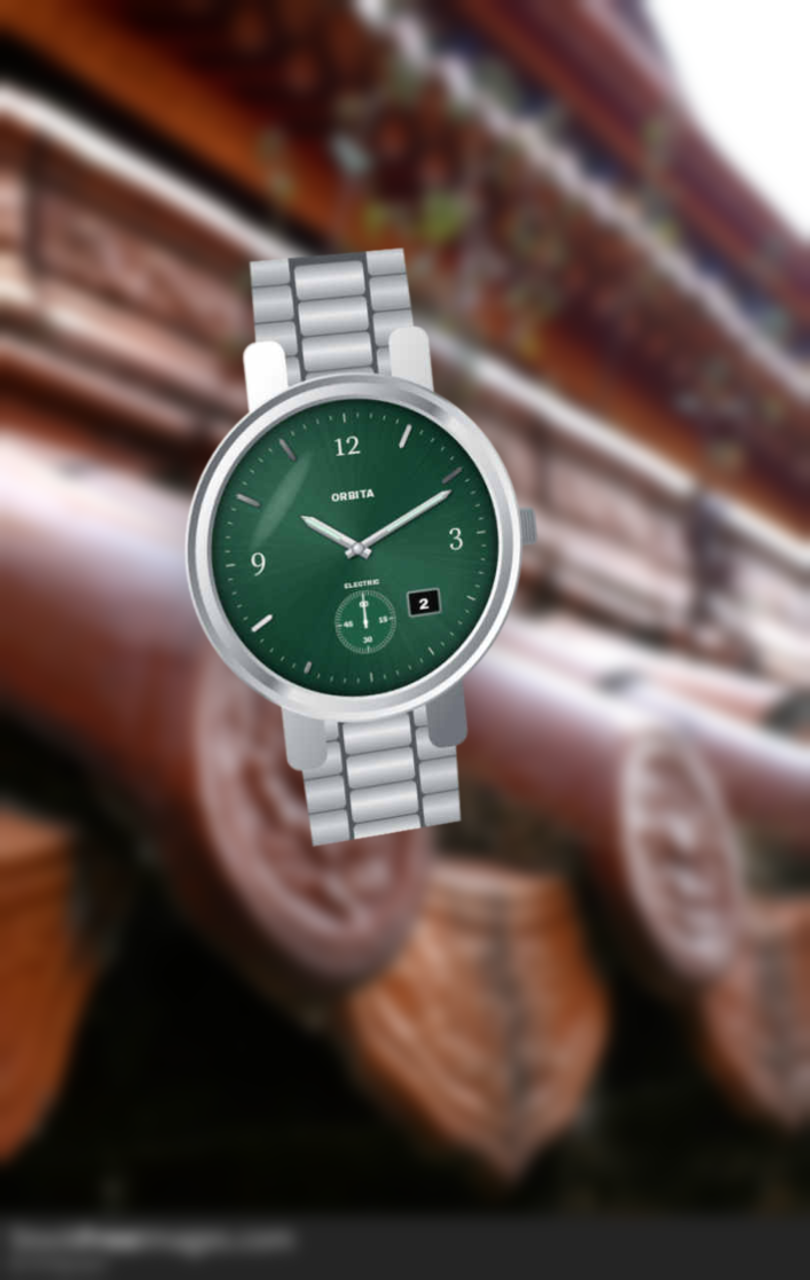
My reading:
10 h 11 min
